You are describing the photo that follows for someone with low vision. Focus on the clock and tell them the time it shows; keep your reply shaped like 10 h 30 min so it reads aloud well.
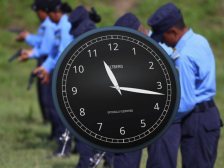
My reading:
11 h 17 min
